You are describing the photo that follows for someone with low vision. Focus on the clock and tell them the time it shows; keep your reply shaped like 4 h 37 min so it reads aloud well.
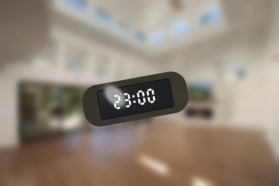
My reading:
23 h 00 min
